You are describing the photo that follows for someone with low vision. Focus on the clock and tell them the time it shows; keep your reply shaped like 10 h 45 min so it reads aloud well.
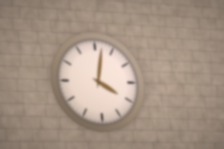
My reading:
4 h 02 min
